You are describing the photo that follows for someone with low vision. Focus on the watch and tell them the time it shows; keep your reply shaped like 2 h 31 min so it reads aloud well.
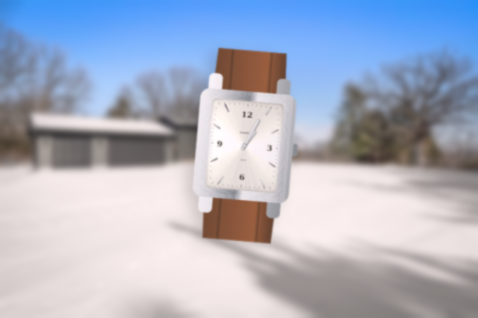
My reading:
1 h 04 min
